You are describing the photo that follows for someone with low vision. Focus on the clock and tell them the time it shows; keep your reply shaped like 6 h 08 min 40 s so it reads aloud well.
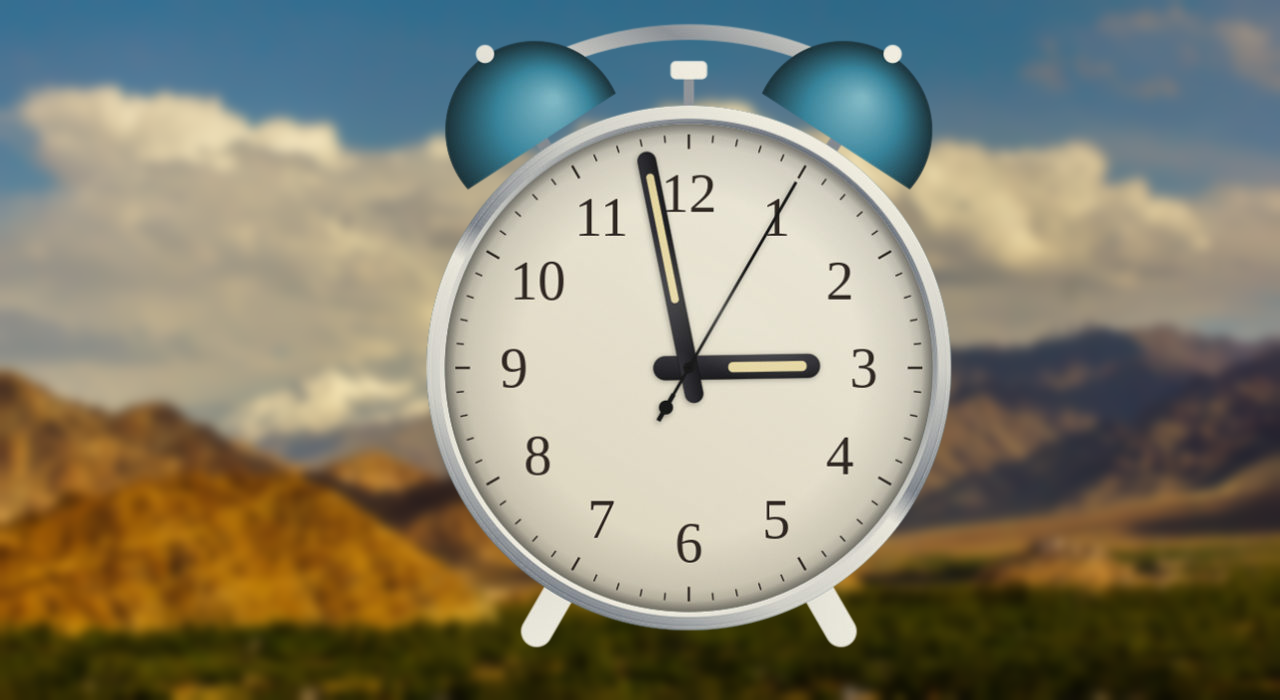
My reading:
2 h 58 min 05 s
